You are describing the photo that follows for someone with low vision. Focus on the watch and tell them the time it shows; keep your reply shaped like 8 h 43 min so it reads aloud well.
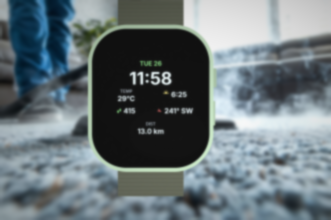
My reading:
11 h 58 min
